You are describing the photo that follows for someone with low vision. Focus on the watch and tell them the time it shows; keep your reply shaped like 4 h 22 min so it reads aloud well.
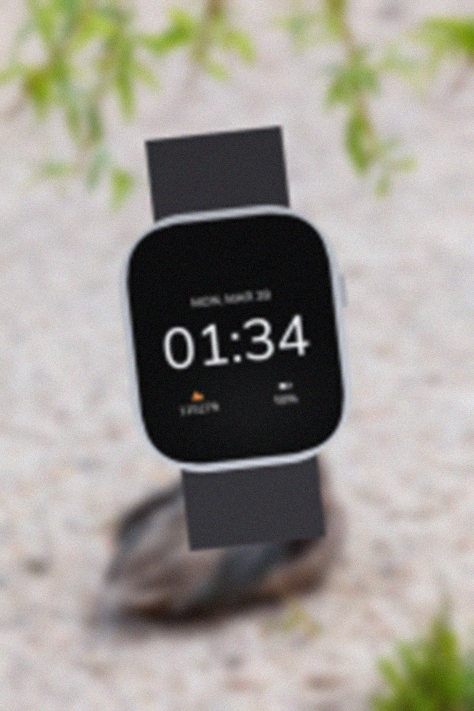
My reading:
1 h 34 min
